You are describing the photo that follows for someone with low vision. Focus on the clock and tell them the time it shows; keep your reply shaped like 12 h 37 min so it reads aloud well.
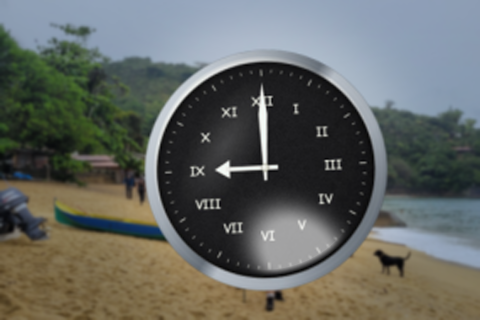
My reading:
9 h 00 min
